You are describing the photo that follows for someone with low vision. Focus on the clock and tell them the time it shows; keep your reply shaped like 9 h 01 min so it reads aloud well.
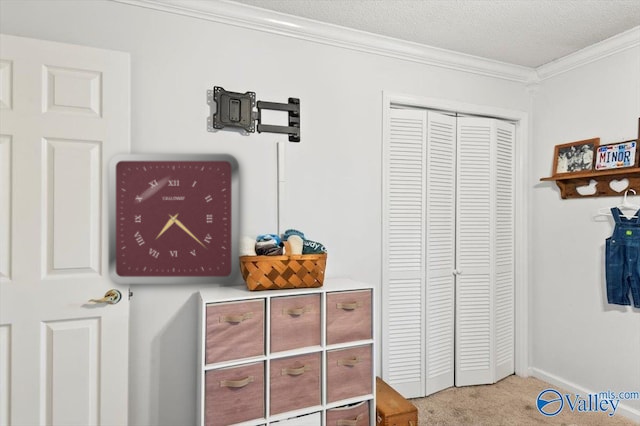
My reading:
7 h 22 min
